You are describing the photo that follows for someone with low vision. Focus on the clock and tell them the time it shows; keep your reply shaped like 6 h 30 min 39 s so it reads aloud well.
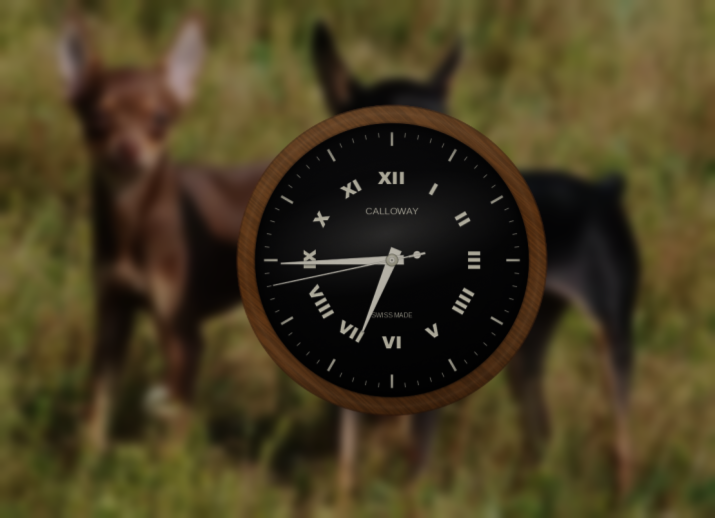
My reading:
6 h 44 min 43 s
